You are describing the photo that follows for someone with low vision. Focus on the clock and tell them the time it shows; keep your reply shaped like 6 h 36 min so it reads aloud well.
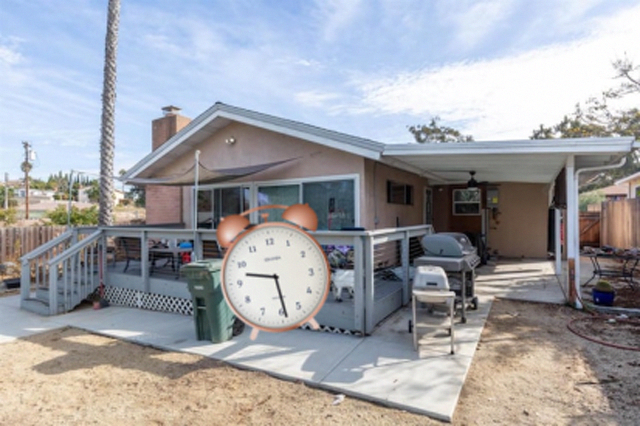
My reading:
9 h 29 min
